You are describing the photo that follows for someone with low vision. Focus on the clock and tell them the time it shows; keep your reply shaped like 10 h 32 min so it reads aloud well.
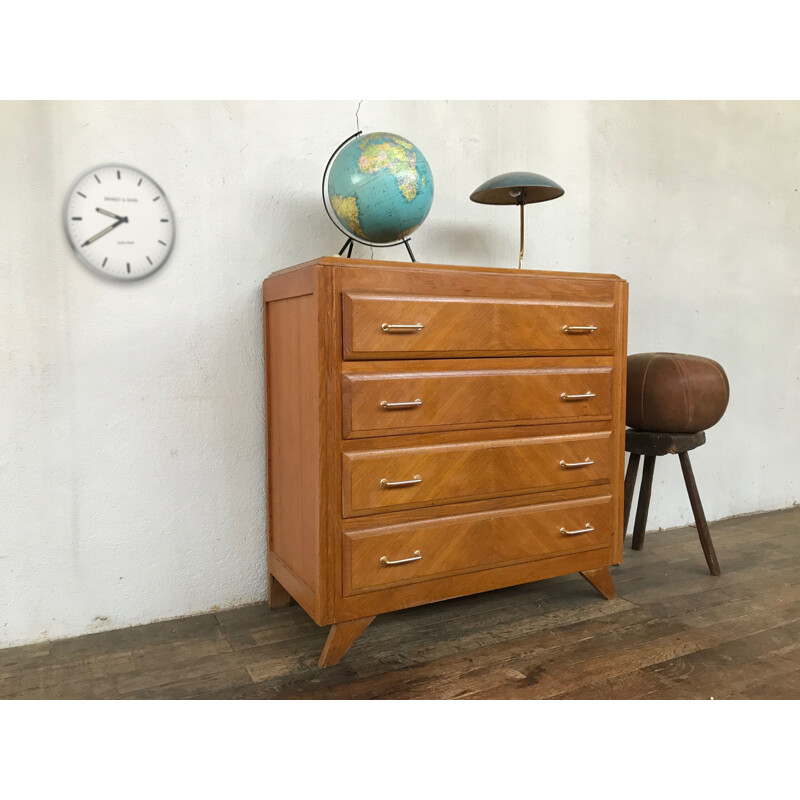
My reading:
9 h 40 min
